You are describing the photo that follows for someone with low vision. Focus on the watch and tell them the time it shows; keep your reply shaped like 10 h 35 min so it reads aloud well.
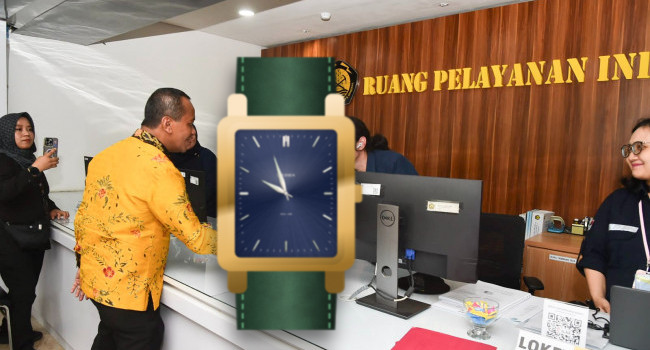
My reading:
9 h 57 min
